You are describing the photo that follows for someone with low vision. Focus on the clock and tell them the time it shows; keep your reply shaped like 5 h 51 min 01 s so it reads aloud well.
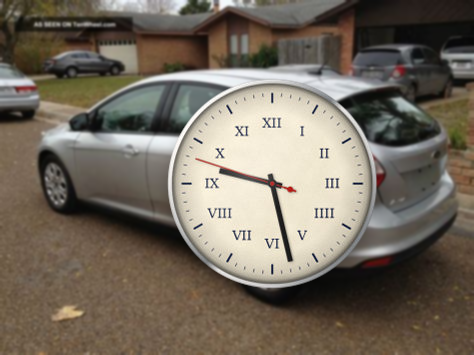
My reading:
9 h 27 min 48 s
